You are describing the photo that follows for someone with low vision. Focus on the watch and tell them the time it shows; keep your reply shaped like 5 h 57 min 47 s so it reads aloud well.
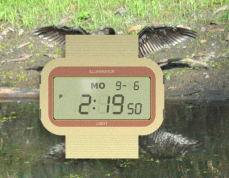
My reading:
2 h 19 min 50 s
